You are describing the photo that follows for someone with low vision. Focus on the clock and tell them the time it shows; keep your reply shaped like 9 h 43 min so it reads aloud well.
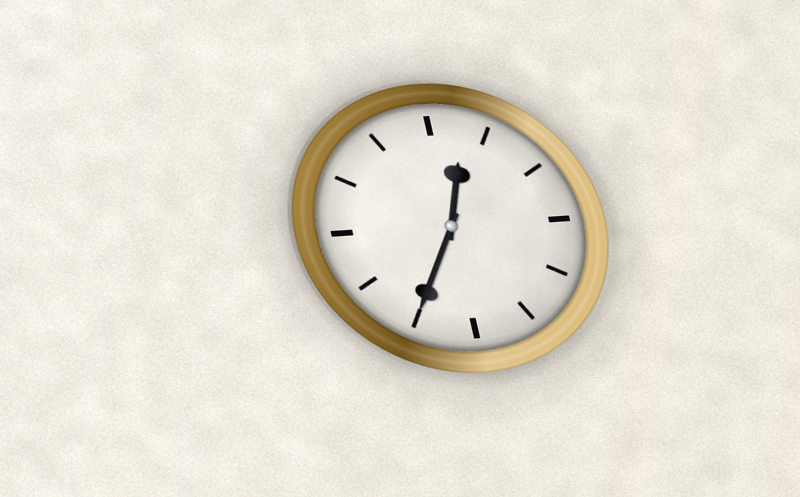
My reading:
12 h 35 min
